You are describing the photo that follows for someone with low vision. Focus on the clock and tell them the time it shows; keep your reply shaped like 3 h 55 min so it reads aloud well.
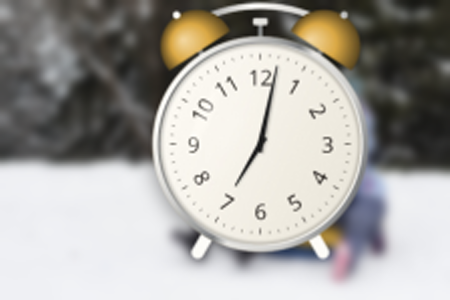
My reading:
7 h 02 min
